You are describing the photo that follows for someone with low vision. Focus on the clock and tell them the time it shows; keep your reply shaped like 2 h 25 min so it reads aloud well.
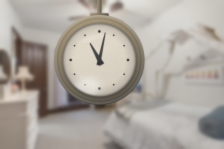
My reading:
11 h 02 min
